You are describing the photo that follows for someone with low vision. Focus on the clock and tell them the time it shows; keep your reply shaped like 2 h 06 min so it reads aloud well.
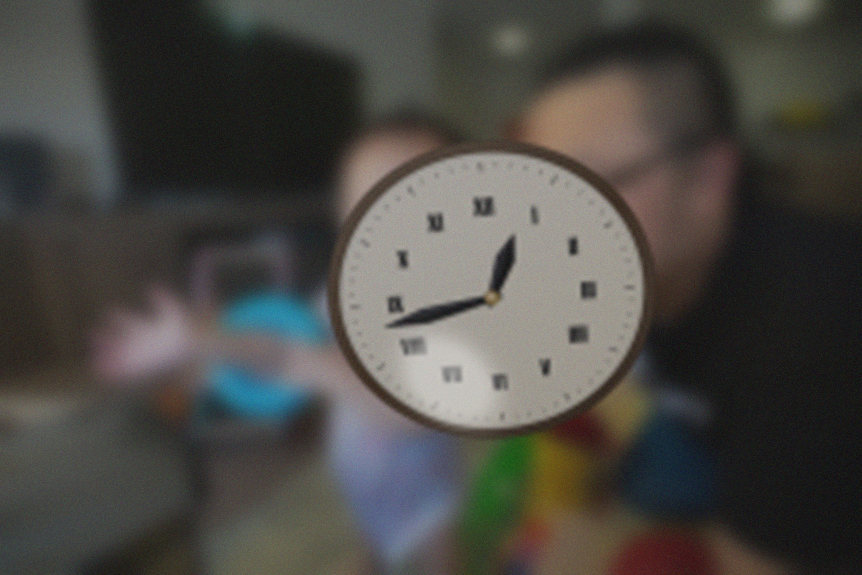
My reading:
12 h 43 min
